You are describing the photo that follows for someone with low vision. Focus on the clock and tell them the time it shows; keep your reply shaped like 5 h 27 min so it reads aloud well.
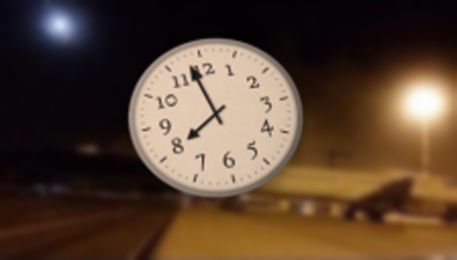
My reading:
7 h 58 min
